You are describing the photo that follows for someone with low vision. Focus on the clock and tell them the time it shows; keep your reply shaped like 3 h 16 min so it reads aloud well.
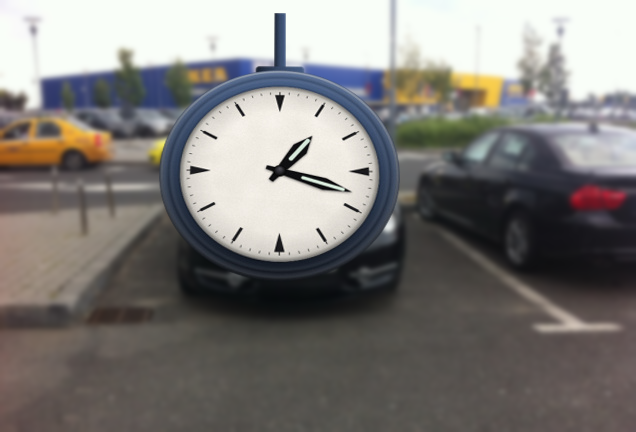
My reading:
1 h 18 min
